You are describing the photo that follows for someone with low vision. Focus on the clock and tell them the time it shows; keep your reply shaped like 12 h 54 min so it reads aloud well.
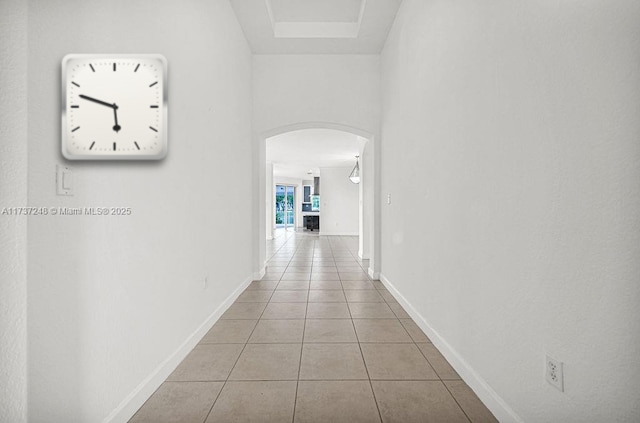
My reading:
5 h 48 min
